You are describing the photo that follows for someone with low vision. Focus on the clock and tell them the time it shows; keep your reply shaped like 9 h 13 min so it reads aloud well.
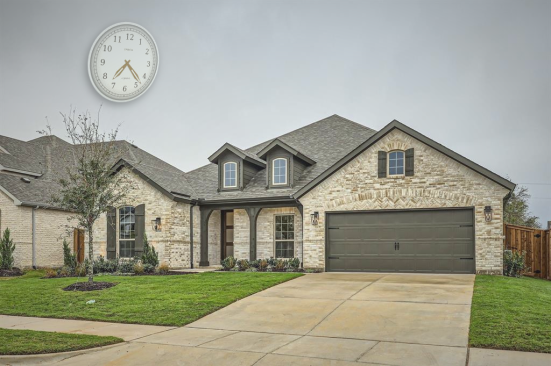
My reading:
7 h 23 min
